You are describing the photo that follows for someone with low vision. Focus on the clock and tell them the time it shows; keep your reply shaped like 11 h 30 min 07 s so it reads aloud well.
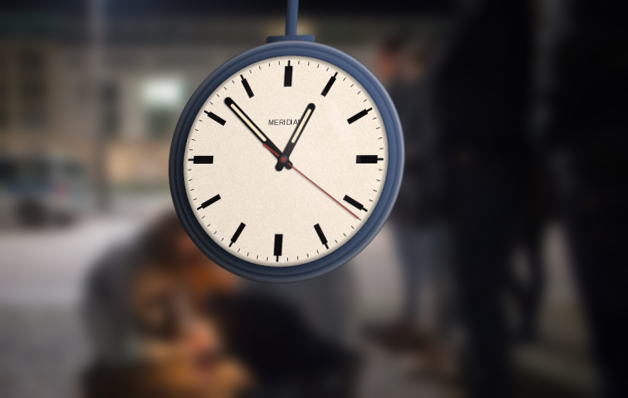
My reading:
12 h 52 min 21 s
